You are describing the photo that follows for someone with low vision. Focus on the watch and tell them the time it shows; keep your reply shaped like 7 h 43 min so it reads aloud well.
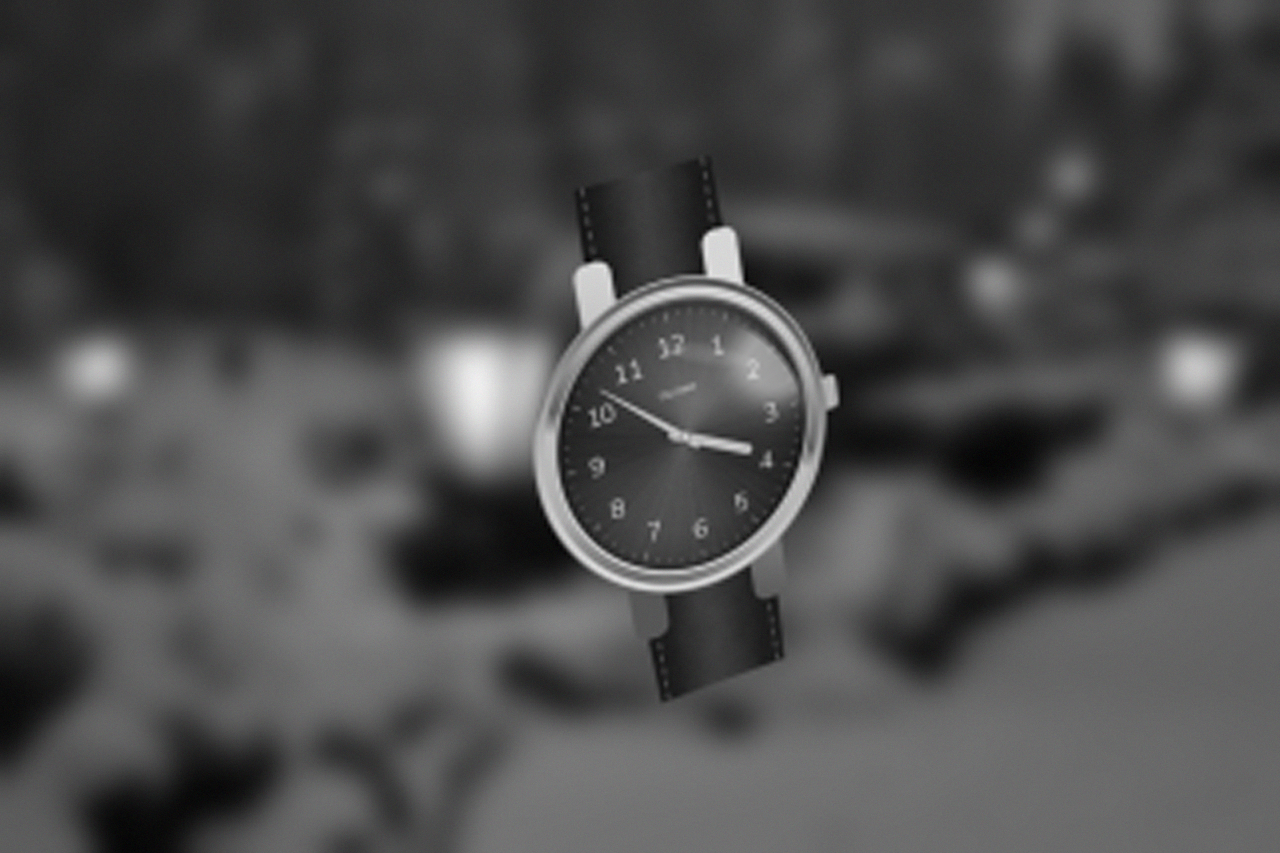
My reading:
3 h 52 min
